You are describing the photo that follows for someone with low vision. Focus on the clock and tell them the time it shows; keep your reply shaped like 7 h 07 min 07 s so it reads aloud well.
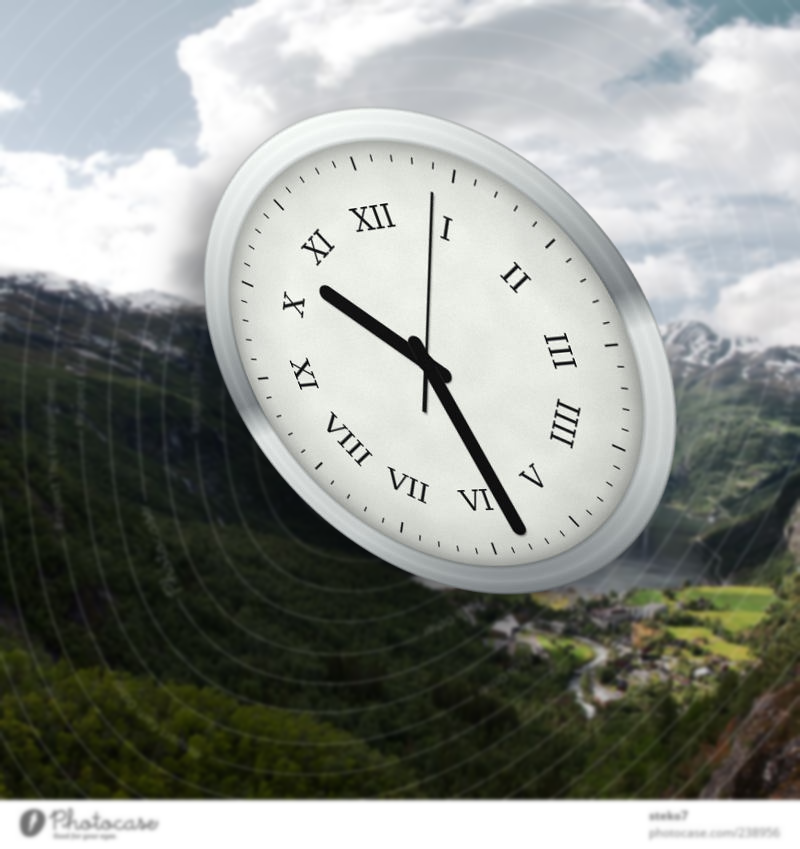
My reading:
10 h 28 min 04 s
